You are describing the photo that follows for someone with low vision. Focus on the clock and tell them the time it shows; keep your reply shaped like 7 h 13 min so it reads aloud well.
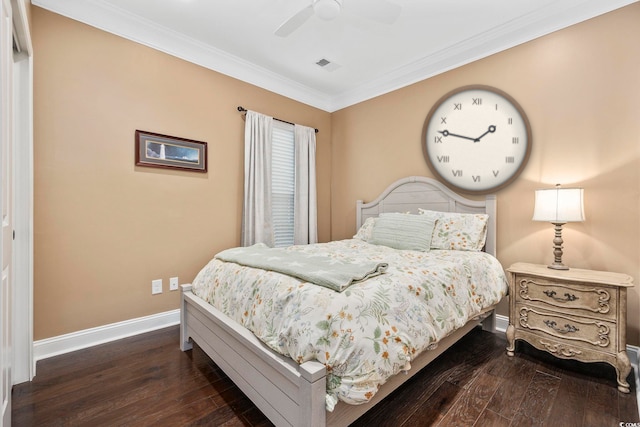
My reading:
1 h 47 min
